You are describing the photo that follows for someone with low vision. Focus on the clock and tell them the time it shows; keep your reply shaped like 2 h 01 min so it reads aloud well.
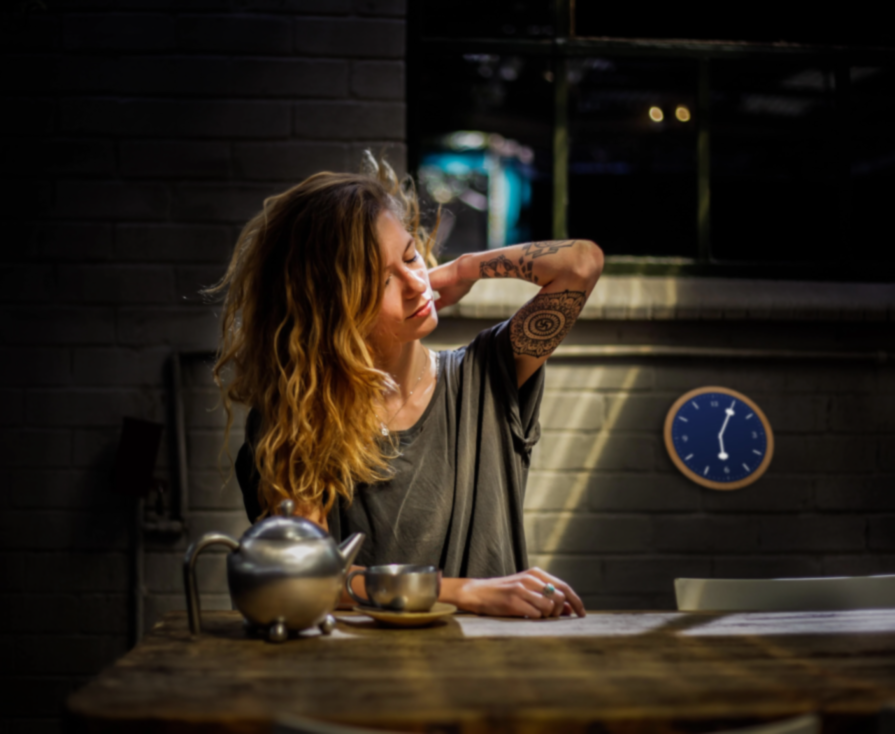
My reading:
6 h 05 min
